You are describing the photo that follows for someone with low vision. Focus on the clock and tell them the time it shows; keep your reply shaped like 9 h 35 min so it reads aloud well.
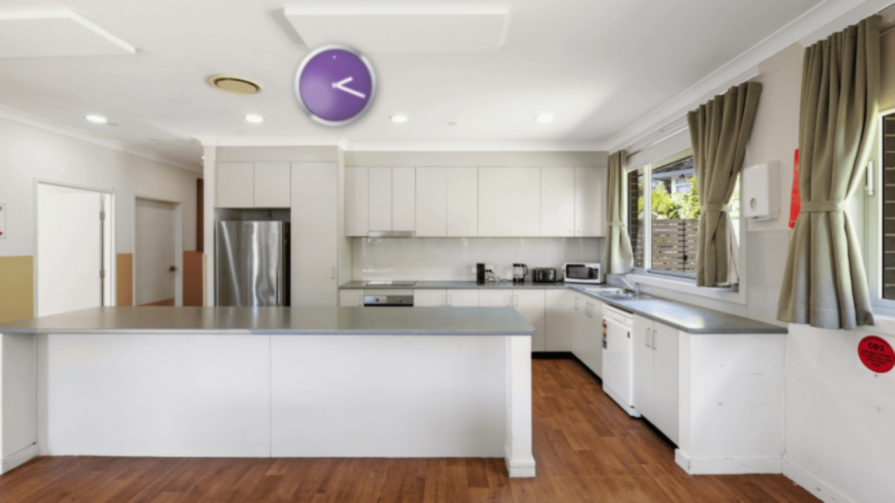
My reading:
2 h 19 min
